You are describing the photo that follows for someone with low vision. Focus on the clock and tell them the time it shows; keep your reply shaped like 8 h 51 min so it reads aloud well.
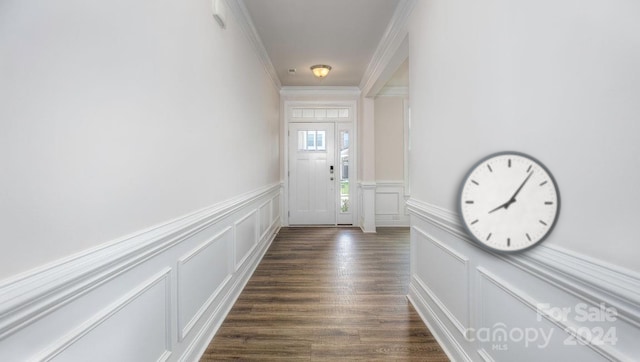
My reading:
8 h 06 min
